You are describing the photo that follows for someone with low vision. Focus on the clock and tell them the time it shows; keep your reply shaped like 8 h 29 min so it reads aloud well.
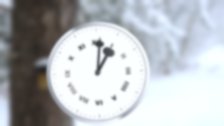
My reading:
1 h 01 min
